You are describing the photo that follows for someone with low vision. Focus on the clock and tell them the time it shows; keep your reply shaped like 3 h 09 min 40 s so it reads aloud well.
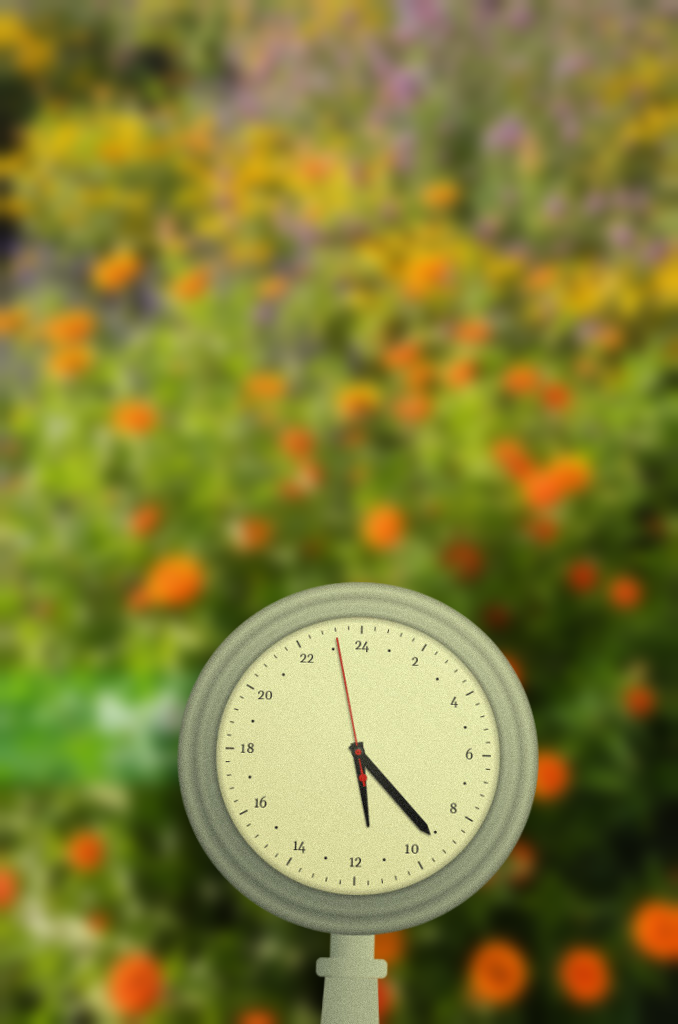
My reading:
11 h 22 min 58 s
